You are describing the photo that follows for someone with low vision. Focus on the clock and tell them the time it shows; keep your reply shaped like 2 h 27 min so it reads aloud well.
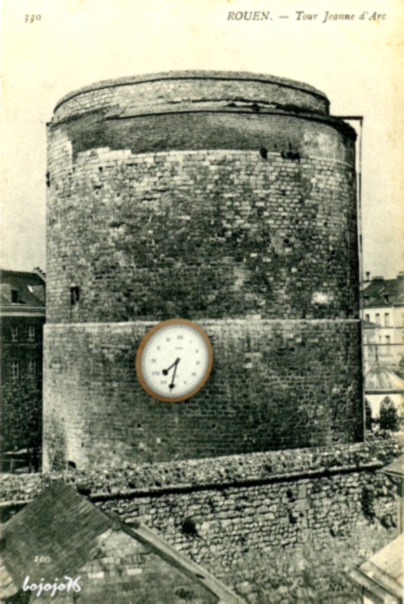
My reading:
7 h 31 min
